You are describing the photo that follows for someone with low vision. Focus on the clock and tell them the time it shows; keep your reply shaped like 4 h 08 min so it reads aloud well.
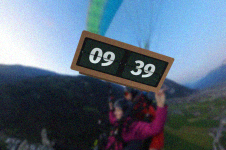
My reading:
9 h 39 min
